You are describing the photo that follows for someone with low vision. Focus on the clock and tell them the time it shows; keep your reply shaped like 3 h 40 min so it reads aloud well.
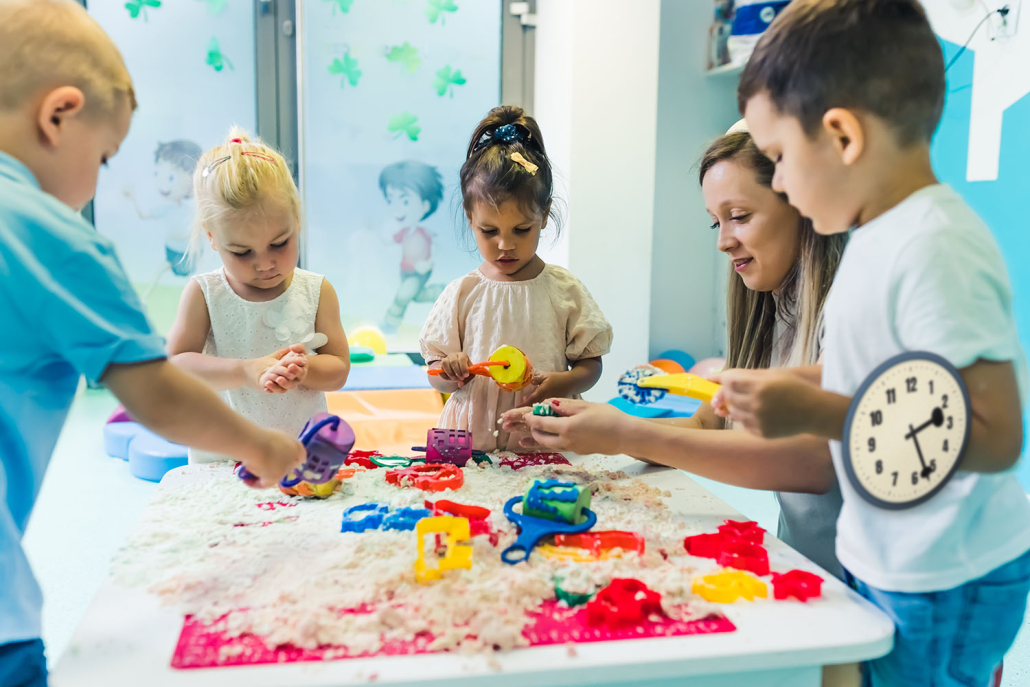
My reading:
2 h 27 min
